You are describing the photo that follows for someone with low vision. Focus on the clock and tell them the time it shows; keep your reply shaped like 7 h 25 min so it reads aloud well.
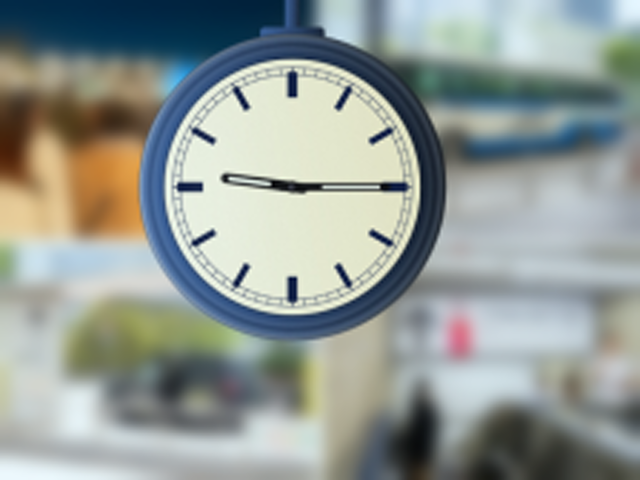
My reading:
9 h 15 min
